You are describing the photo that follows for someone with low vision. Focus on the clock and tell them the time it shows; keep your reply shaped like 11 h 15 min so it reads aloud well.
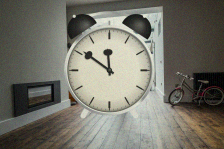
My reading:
11 h 51 min
